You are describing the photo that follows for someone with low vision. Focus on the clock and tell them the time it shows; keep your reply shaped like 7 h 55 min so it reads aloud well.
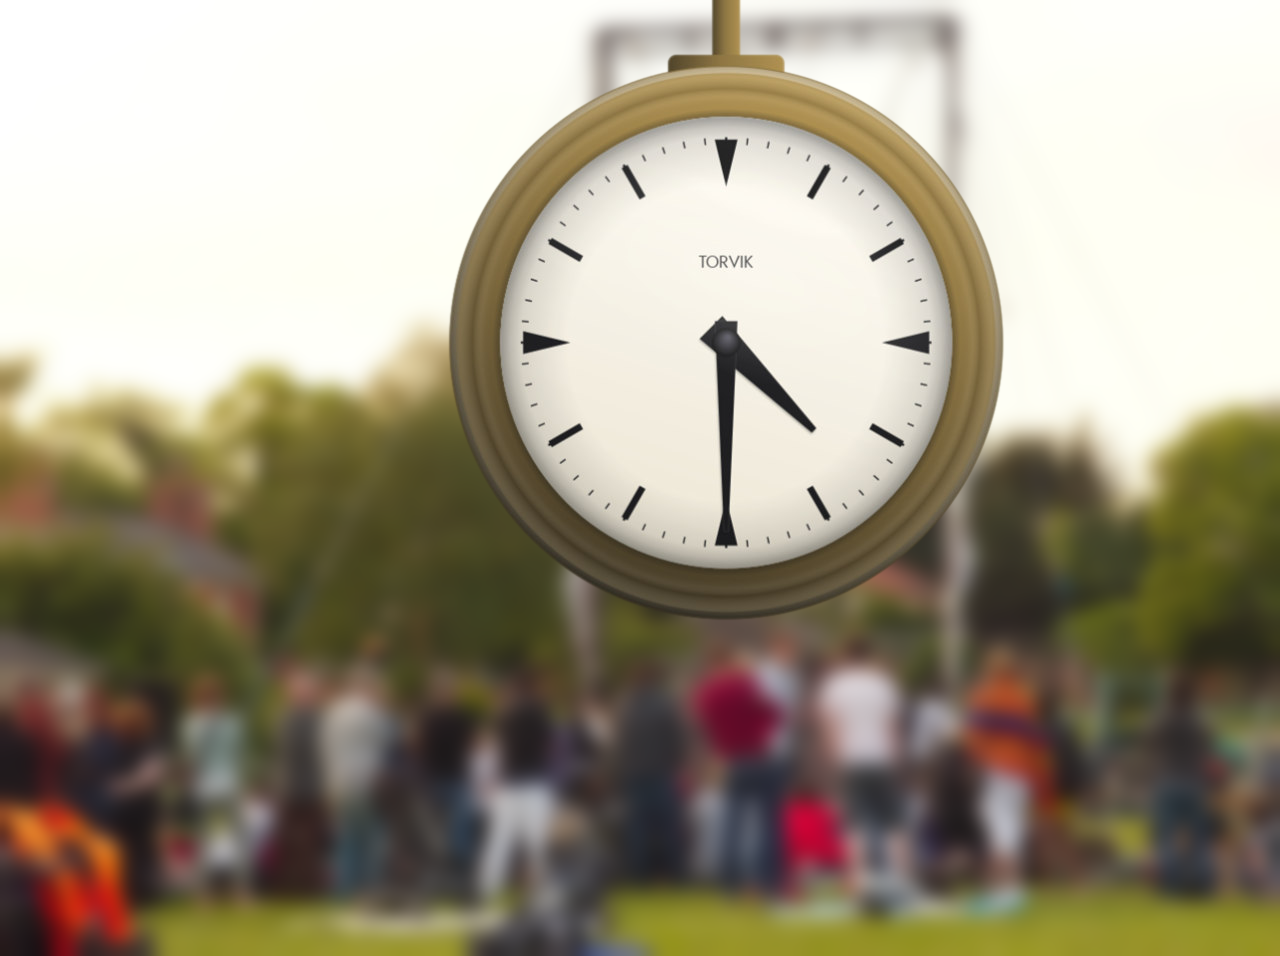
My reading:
4 h 30 min
